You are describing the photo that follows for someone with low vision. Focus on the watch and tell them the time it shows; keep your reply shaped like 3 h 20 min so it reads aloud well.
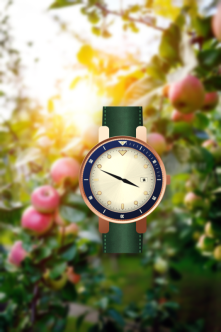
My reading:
3 h 49 min
